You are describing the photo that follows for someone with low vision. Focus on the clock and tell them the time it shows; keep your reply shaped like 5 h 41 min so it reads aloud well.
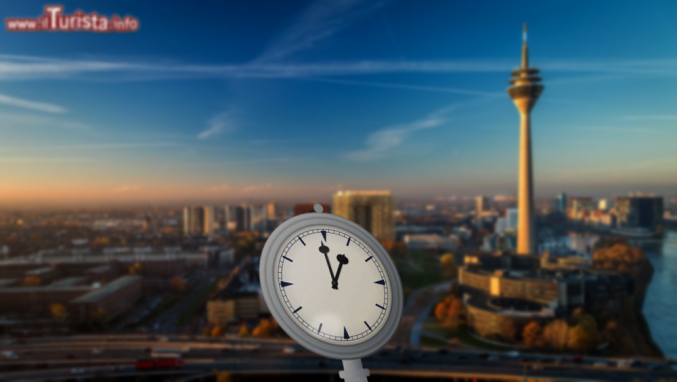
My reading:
12 h 59 min
